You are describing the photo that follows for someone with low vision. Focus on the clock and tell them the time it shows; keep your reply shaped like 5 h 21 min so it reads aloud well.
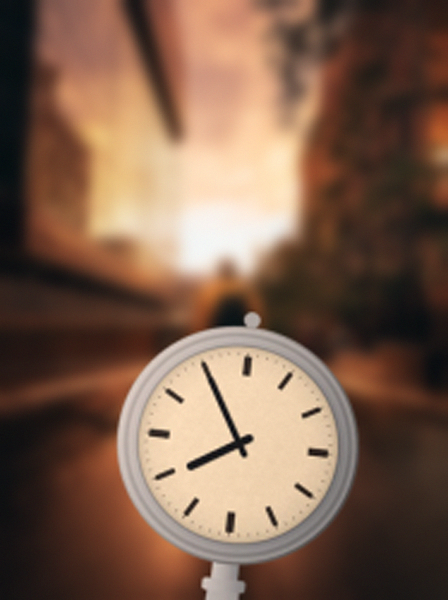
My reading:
7 h 55 min
